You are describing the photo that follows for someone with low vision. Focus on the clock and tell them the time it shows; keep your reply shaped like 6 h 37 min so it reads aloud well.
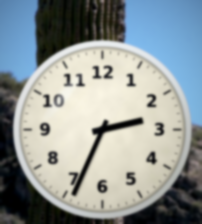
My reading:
2 h 34 min
